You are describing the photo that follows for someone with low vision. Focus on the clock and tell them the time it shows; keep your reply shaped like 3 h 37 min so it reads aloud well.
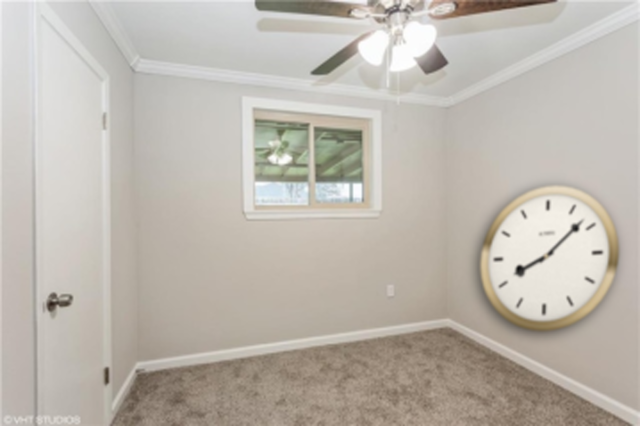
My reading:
8 h 08 min
